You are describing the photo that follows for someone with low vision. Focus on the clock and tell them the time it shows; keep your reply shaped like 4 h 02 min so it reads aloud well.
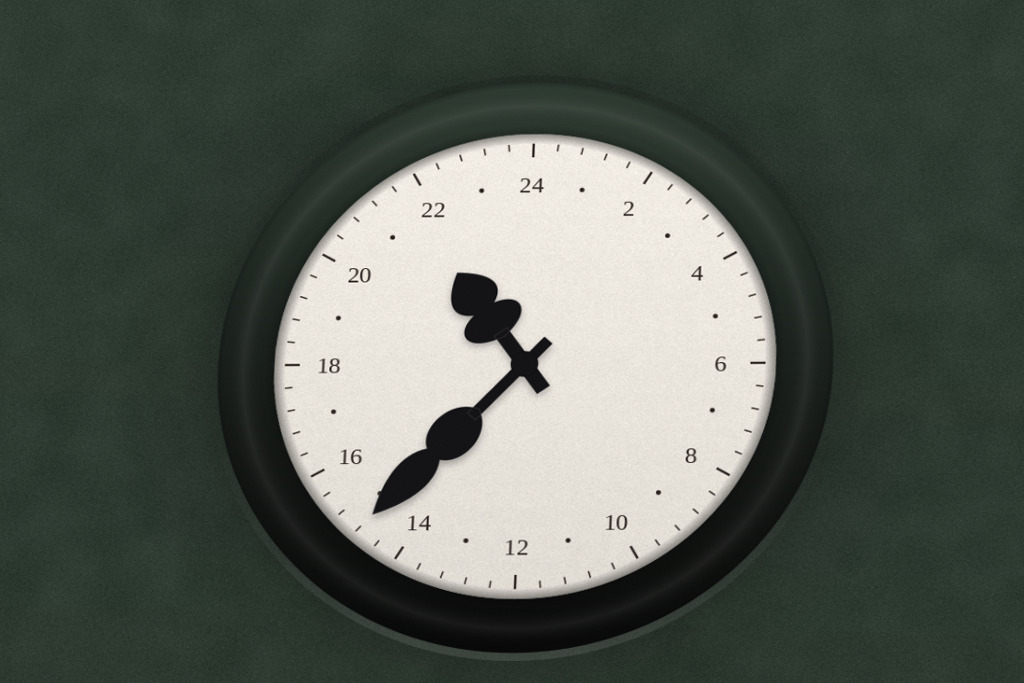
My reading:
21 h 37 min
